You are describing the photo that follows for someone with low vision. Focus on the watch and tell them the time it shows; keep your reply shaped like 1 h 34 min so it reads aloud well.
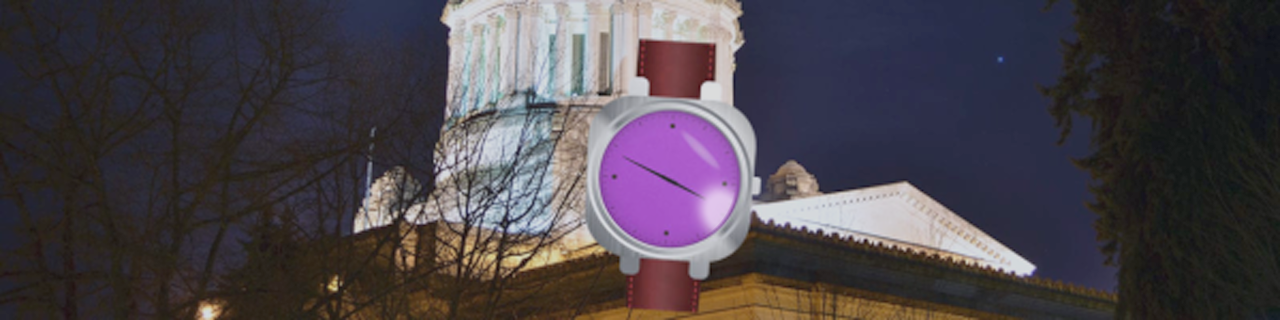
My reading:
3 h 49 min
